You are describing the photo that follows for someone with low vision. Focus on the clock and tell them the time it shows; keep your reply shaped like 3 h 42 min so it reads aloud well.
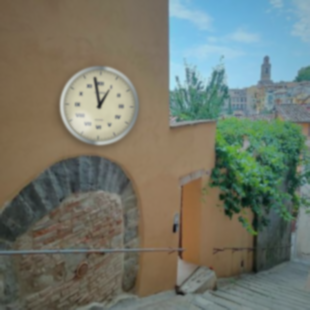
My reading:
12 h 58 min
